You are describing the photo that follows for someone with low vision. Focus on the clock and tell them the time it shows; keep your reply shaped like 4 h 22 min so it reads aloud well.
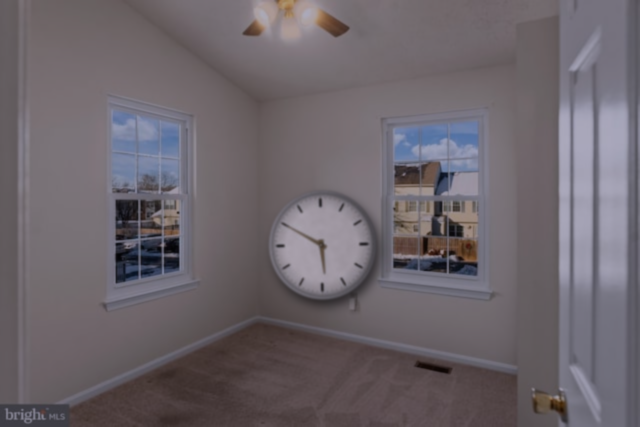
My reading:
5 h 50 min
